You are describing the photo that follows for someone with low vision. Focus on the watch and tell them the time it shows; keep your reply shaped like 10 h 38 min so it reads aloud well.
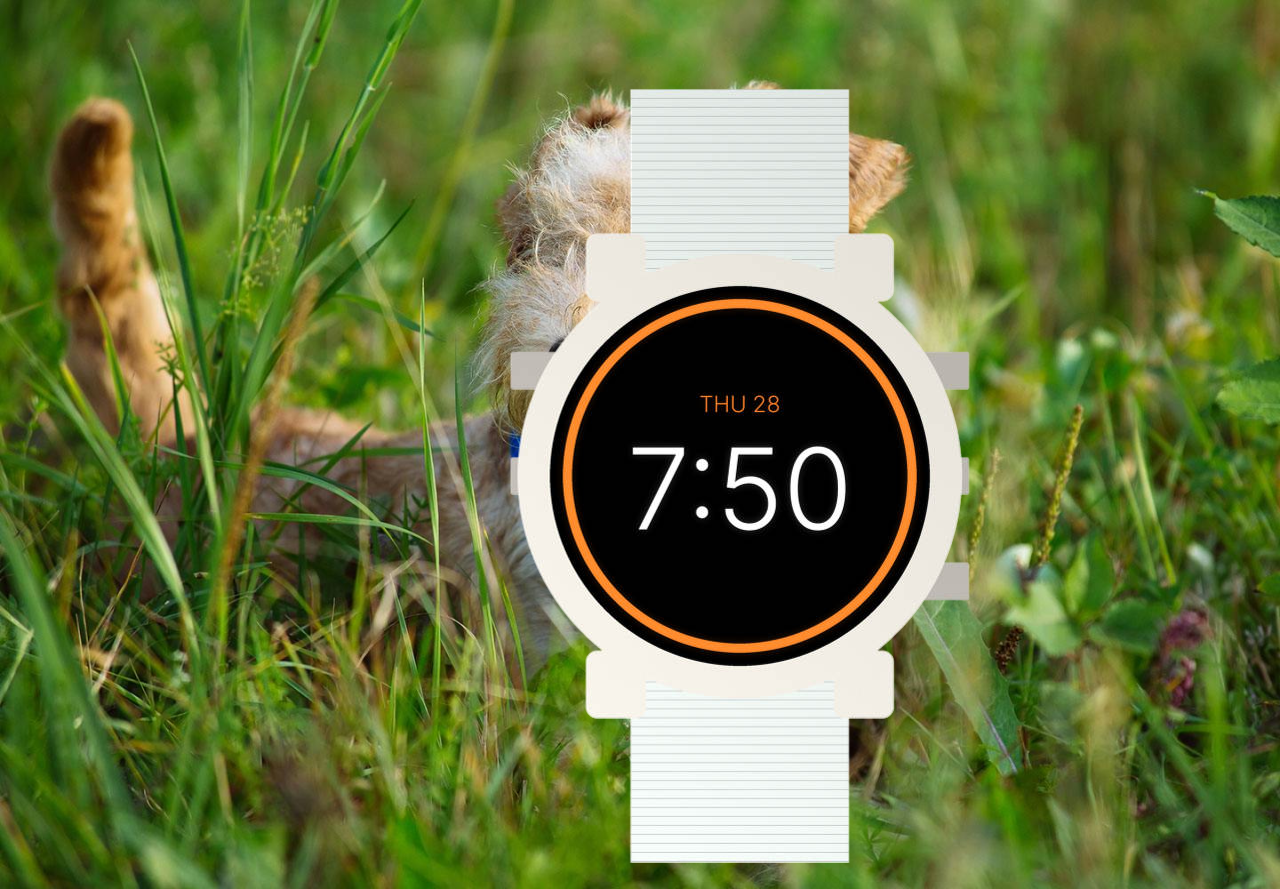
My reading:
7 h 50 min
